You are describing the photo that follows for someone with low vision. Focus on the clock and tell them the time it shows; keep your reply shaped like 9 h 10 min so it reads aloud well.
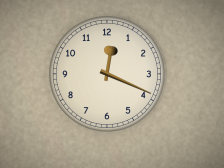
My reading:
12 h 19 min
